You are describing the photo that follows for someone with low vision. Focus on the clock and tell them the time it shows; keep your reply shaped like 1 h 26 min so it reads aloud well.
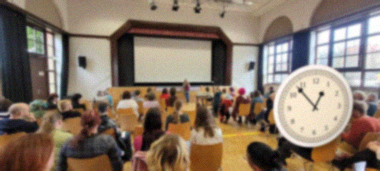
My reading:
12 h 53 min
